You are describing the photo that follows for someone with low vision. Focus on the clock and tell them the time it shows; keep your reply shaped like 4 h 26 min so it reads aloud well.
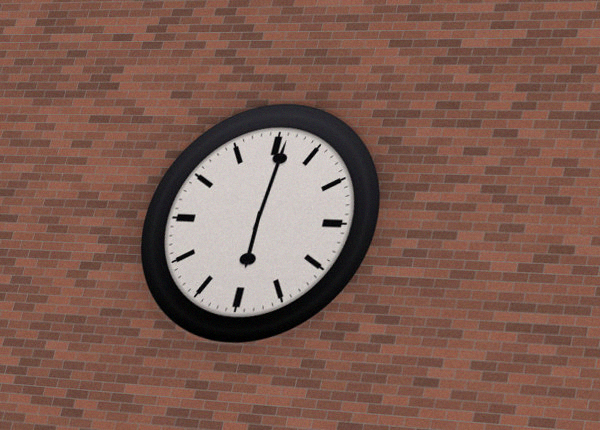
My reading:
6 h 01 min
